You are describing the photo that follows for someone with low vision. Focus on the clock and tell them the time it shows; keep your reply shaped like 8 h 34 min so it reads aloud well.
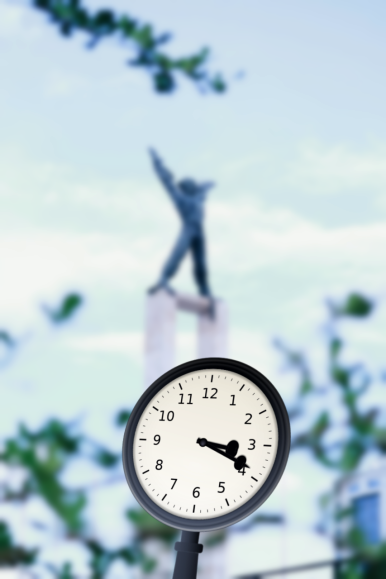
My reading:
3 h 19 min
